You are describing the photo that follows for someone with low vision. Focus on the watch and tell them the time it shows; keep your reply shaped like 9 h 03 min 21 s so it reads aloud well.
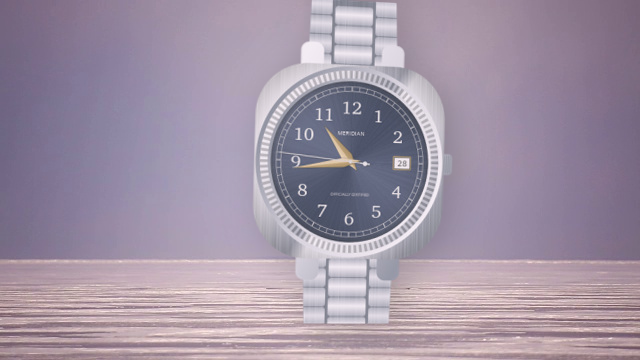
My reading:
10 h 43 min 46 s
